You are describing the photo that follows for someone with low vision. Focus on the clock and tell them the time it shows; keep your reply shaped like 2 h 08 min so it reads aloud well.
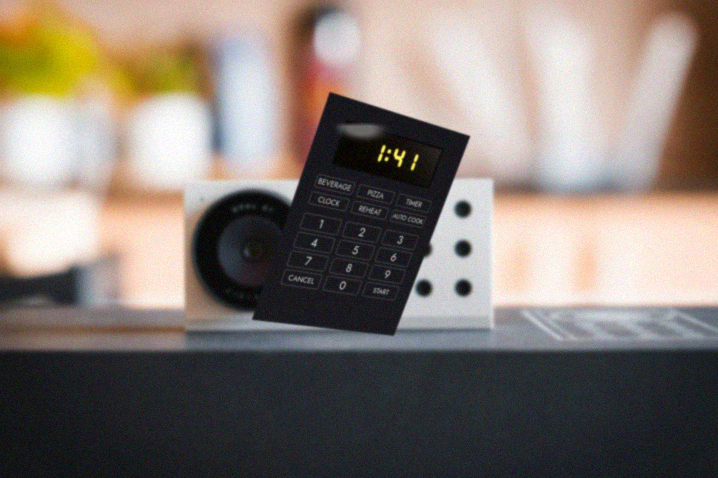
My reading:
1 h 41 min
